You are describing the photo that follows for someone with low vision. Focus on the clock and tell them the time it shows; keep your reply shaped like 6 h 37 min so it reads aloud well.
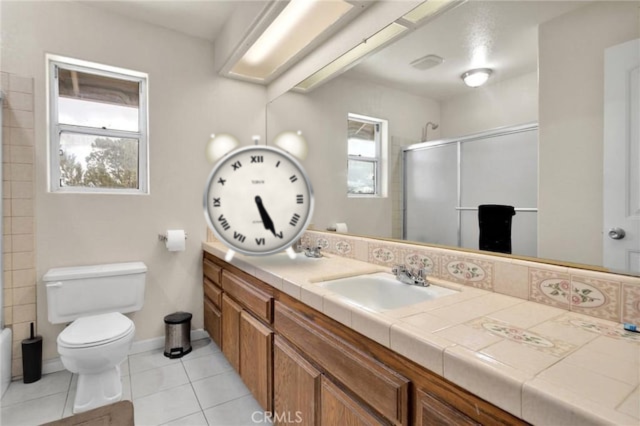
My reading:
5 h 26 min
